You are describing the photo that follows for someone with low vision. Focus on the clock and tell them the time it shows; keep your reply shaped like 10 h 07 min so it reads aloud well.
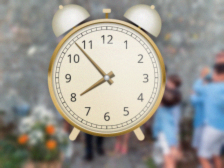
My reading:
7 h 53 min
